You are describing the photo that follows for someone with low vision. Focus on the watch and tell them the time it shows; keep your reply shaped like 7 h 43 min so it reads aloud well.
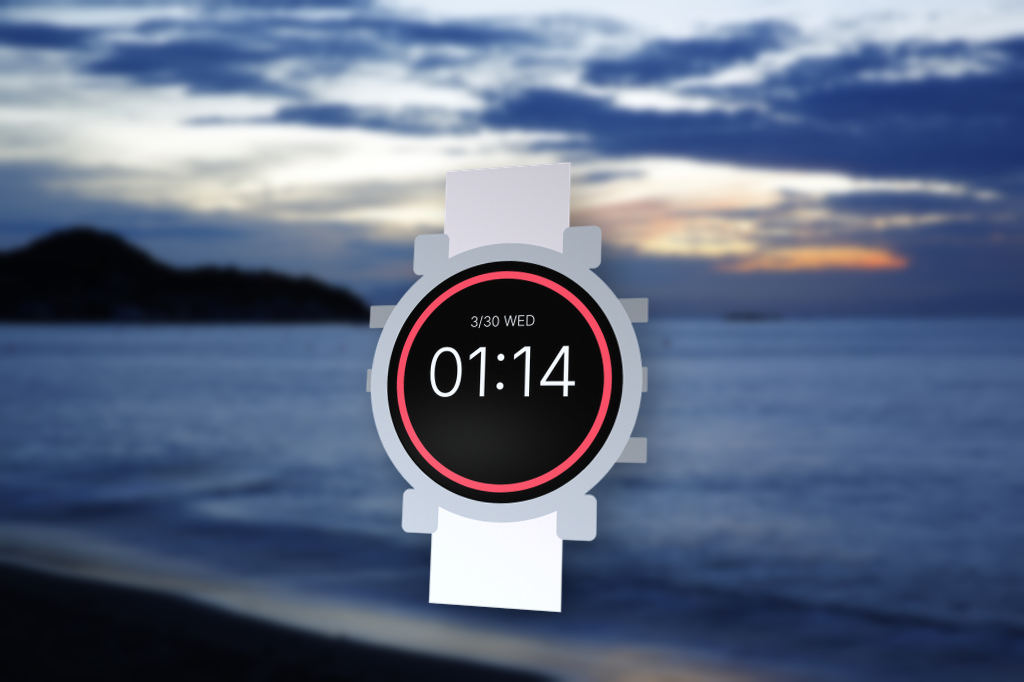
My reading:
1 h 14 min
